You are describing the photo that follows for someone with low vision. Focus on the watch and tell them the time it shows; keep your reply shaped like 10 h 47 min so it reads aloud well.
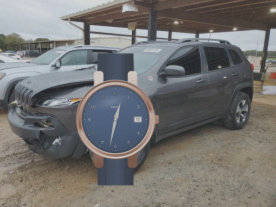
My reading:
12 h 32 min
